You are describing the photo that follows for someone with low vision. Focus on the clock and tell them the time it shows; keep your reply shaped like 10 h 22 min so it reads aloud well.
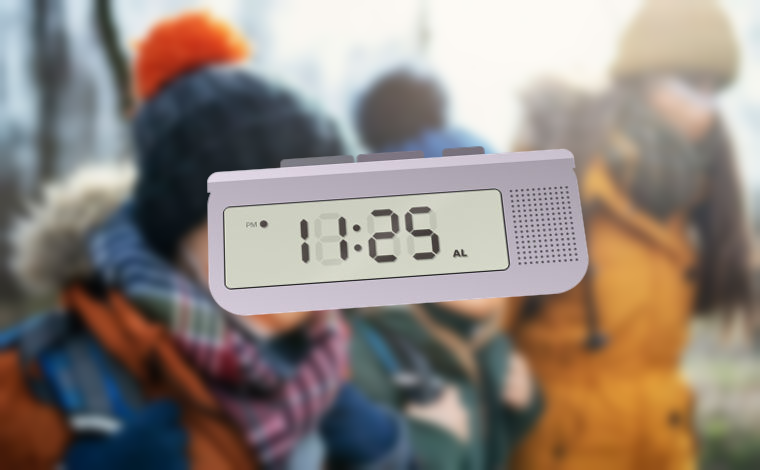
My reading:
11 h 25 min
